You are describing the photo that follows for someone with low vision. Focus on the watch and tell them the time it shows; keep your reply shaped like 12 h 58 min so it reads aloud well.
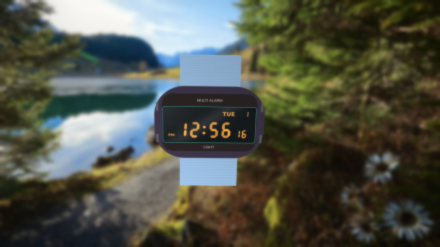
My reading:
12 h 56 min
